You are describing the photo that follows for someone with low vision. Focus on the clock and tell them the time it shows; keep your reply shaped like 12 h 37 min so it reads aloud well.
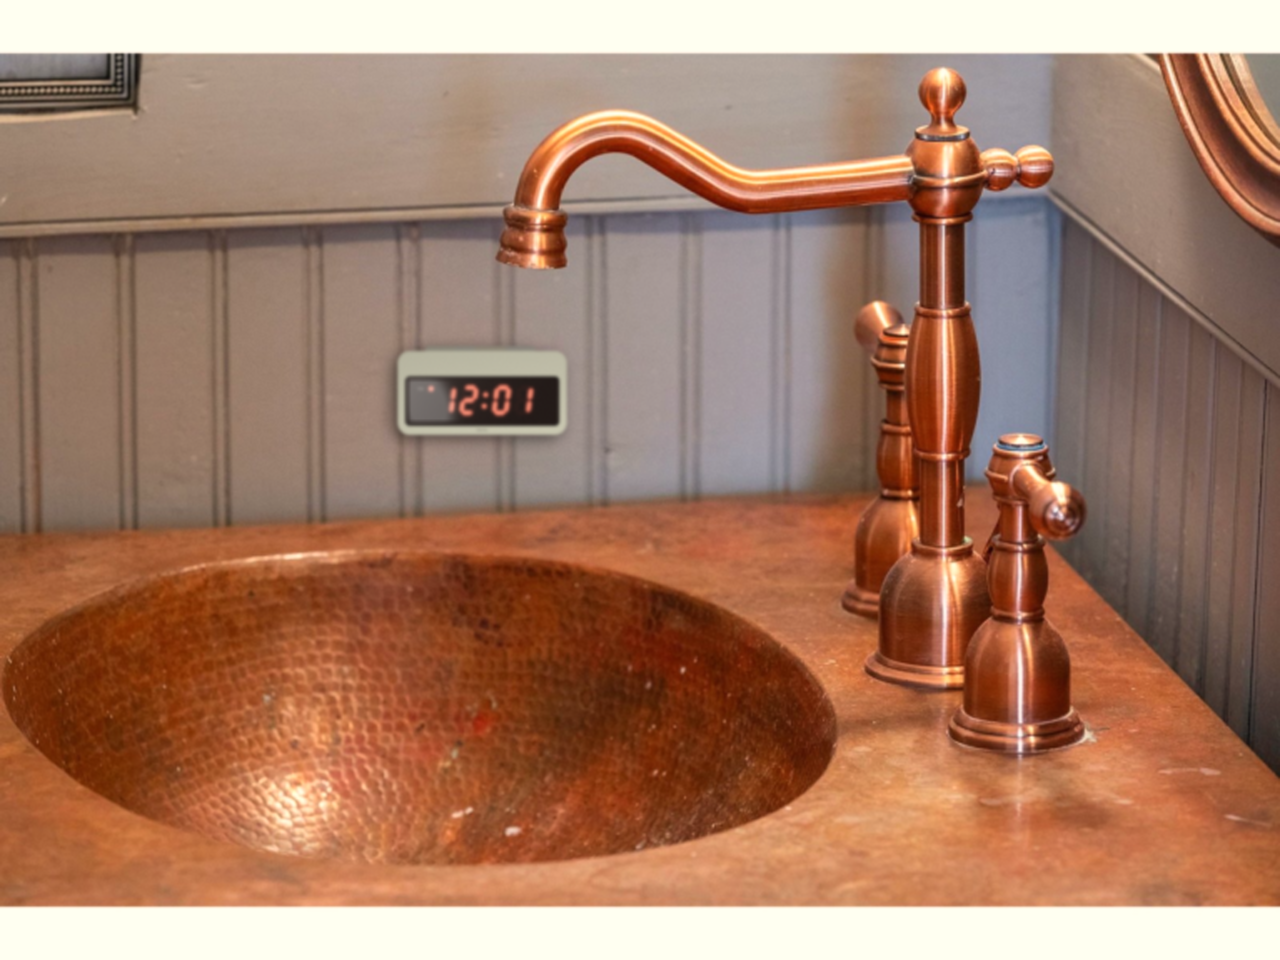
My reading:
12 h 01 min
